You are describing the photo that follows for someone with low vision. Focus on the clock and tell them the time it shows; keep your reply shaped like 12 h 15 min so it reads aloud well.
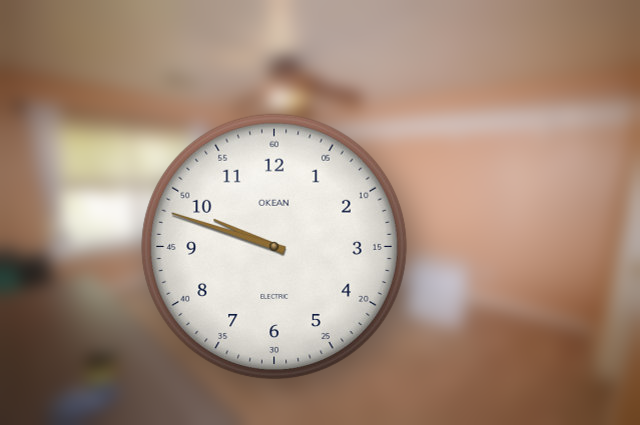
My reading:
9 h 48 min
